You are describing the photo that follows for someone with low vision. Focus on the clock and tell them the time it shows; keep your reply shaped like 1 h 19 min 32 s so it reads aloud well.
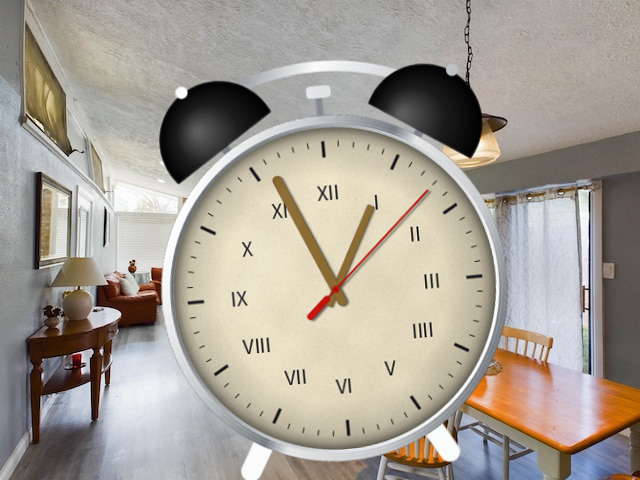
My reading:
12 h 56 min 08 s
